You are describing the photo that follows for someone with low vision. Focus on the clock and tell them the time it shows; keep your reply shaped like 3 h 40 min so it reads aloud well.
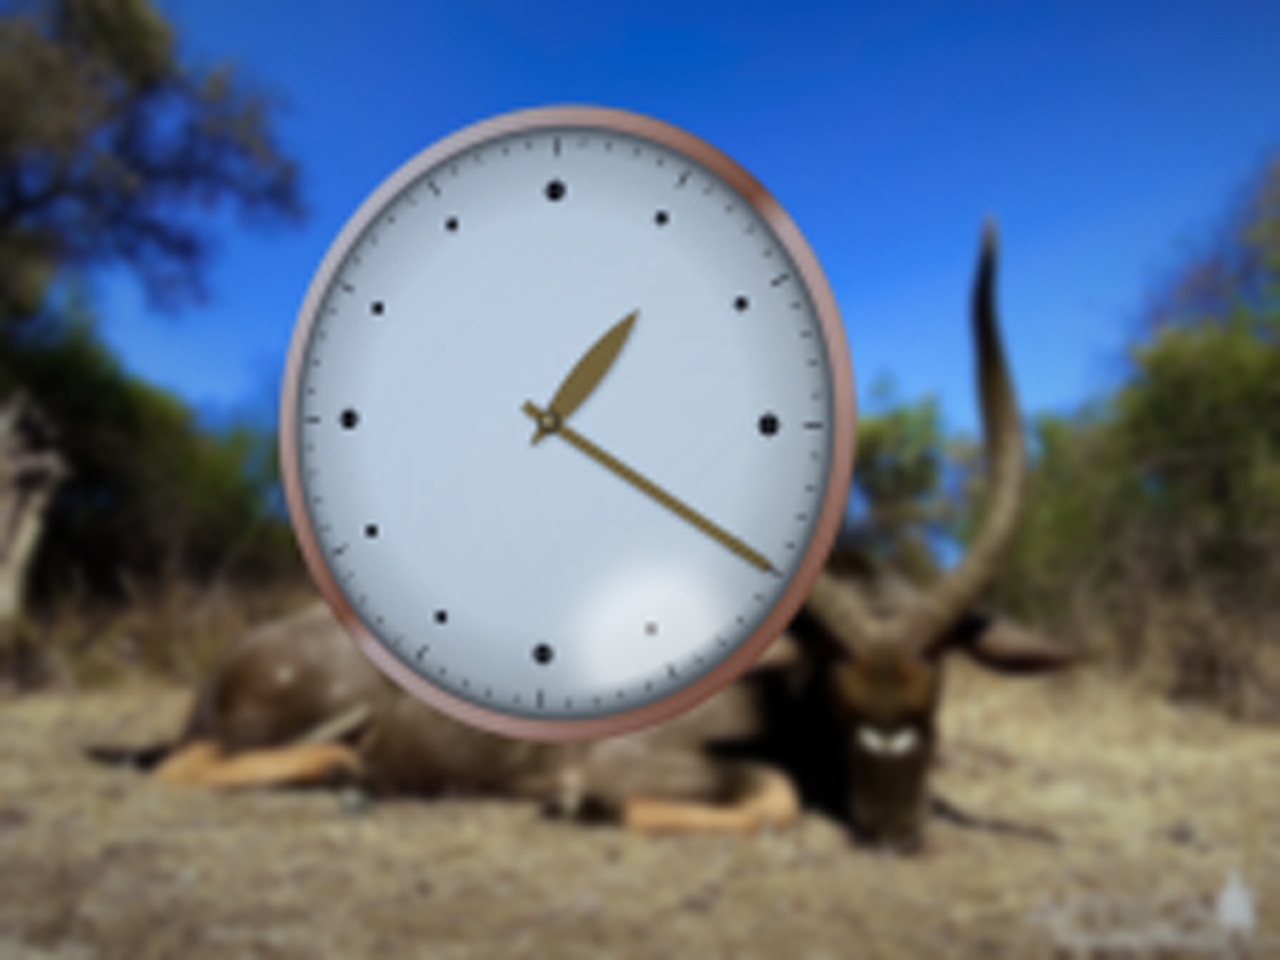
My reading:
1 h 20 min
